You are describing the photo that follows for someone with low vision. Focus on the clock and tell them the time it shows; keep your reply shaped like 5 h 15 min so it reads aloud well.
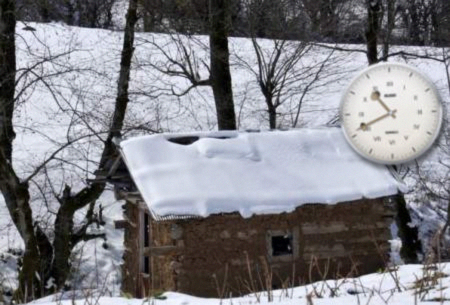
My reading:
10 h 41 min
